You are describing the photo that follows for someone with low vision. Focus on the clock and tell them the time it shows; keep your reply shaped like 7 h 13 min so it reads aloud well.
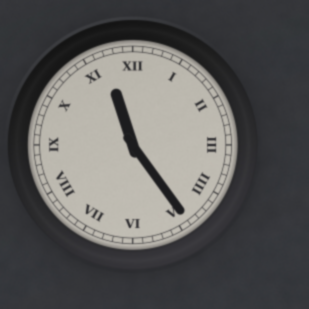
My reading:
11 h 24 min
